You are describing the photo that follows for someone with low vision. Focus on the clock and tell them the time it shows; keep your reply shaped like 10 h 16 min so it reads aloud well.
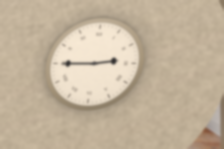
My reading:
2 h 45 min
